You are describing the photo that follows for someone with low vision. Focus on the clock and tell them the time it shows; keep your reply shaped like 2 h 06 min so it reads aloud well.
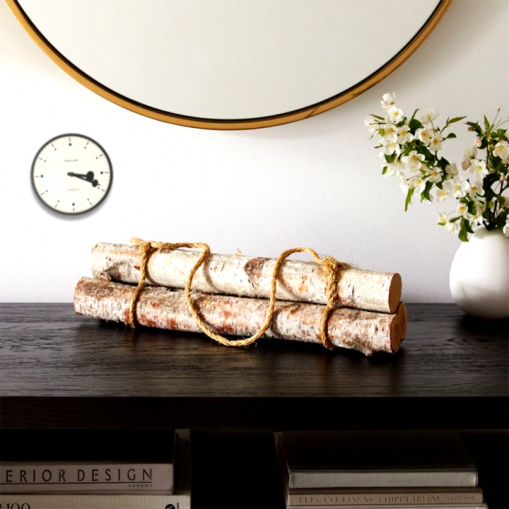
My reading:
3 h 19 min
